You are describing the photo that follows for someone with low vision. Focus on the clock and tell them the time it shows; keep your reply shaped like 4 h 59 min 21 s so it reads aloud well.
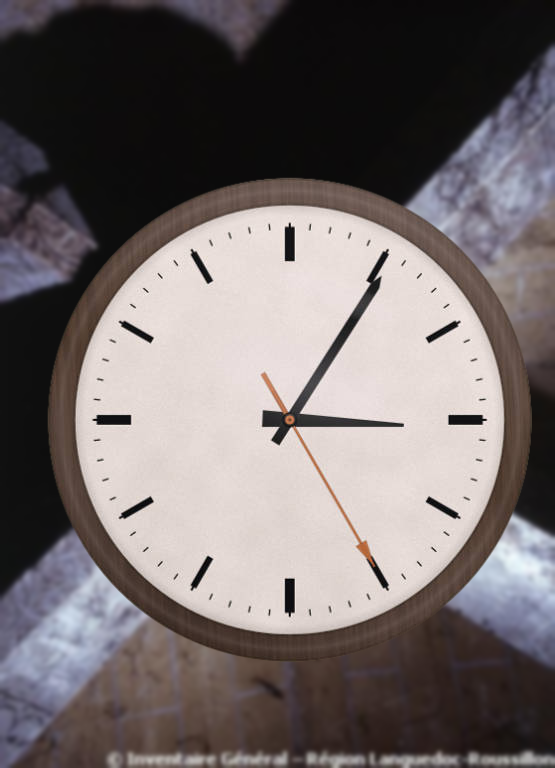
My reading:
3 h 05 min 25 s
